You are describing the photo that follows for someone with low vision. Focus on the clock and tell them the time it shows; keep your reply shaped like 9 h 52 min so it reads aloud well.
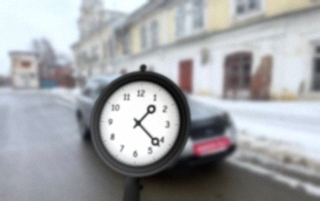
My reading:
1 h 22 min
